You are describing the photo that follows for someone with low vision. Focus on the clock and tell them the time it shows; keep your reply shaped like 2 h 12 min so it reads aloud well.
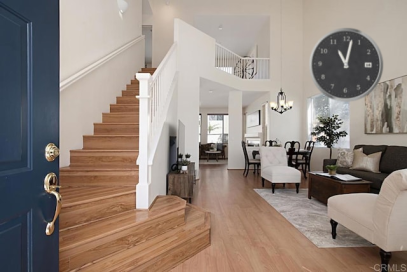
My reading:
11 h 02 min
